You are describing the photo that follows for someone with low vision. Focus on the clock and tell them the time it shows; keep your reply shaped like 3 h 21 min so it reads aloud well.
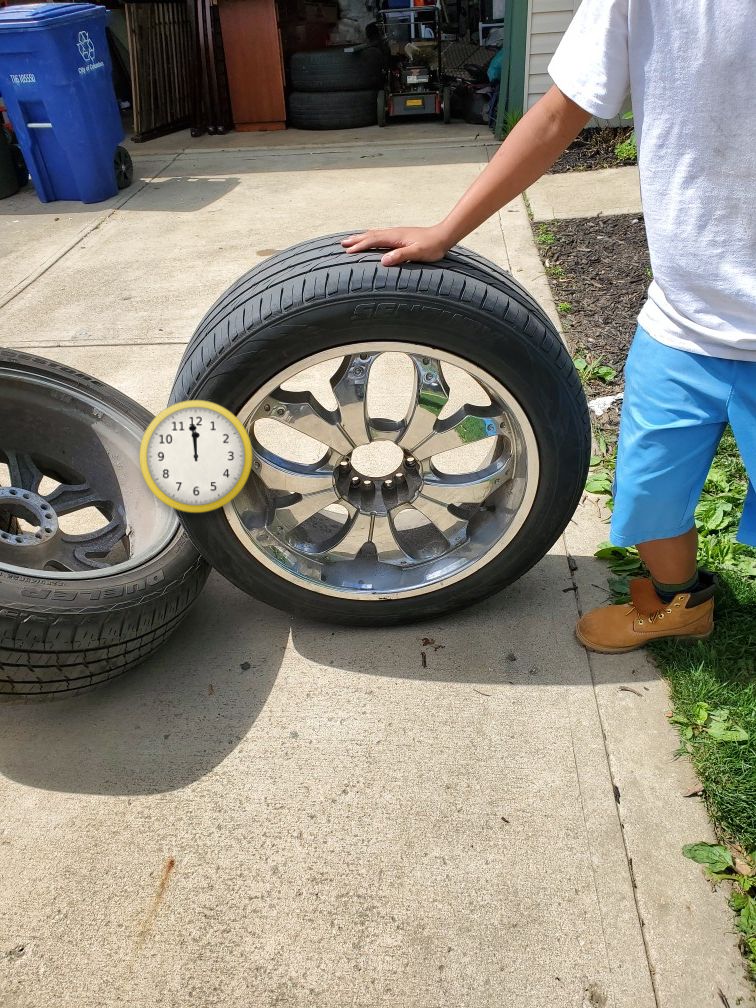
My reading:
11 h 59 min
